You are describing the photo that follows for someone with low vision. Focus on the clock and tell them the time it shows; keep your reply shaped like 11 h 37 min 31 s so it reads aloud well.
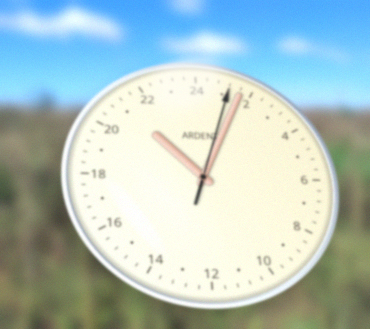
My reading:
21 h 04 min 03 s
